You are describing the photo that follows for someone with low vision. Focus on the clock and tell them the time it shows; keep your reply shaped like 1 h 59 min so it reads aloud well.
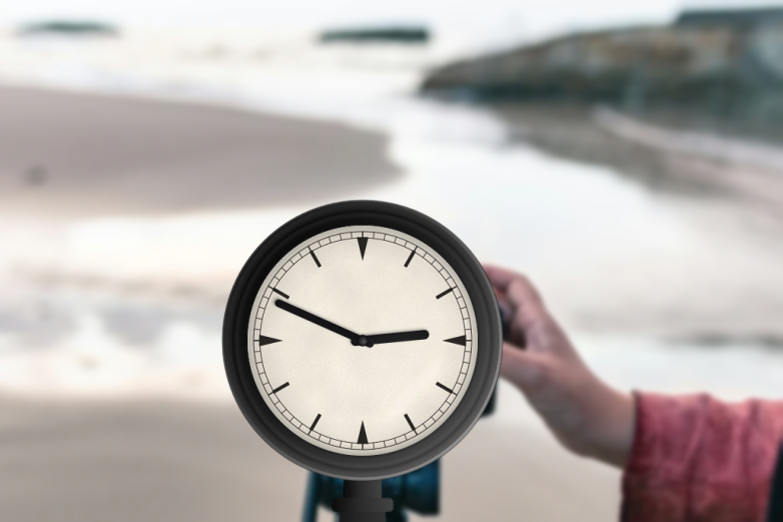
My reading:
2 h 49 min
